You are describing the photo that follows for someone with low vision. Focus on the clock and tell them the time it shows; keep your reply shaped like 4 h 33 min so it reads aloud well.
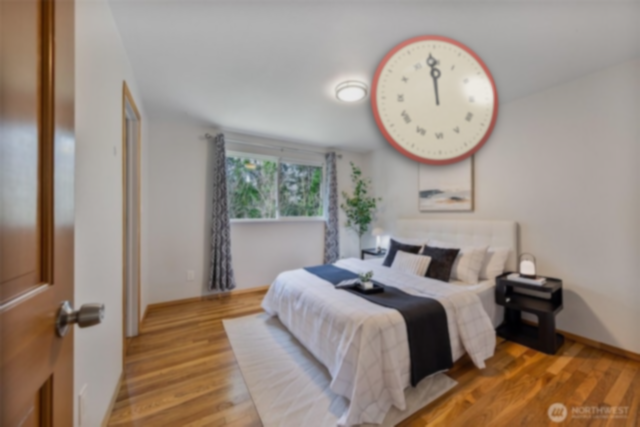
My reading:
11 h 59 min
